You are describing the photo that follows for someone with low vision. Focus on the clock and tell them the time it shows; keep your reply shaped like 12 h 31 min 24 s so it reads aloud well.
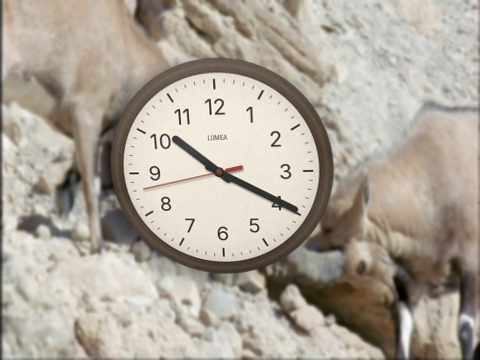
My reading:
10 h 19 min 43 s
